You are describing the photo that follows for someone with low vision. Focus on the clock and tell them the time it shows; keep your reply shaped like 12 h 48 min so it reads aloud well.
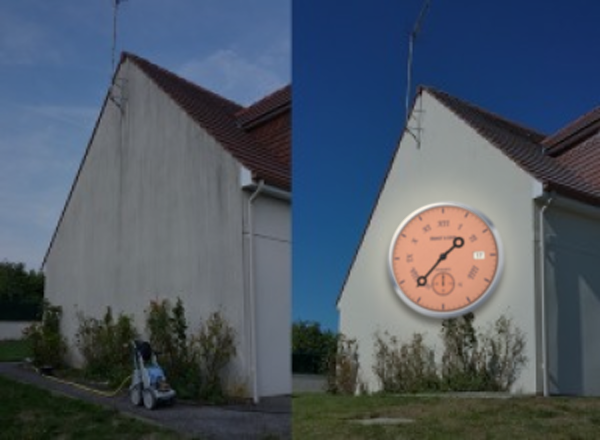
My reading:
1 h 37 min
